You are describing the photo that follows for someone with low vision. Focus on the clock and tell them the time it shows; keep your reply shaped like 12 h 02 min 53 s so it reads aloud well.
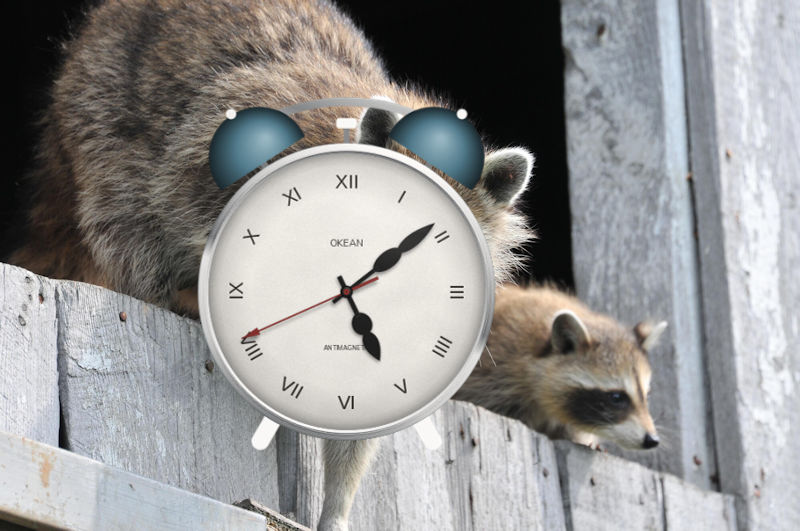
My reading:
5 h 08 min 41 s
